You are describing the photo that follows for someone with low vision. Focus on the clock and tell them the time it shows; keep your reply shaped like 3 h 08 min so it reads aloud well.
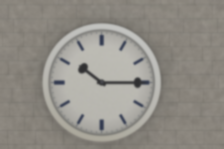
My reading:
10 h 15 min
